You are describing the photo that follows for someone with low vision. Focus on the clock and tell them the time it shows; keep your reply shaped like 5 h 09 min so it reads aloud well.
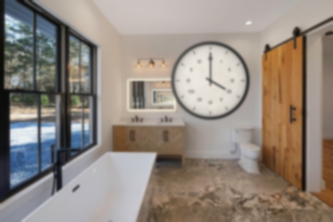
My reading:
4 h 00 min
